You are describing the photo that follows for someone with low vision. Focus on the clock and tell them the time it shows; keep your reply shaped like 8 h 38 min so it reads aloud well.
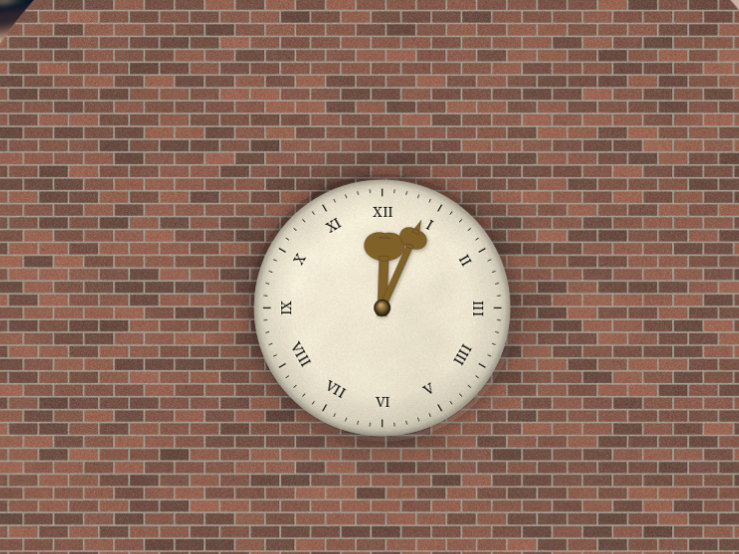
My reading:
12 h 04 min
